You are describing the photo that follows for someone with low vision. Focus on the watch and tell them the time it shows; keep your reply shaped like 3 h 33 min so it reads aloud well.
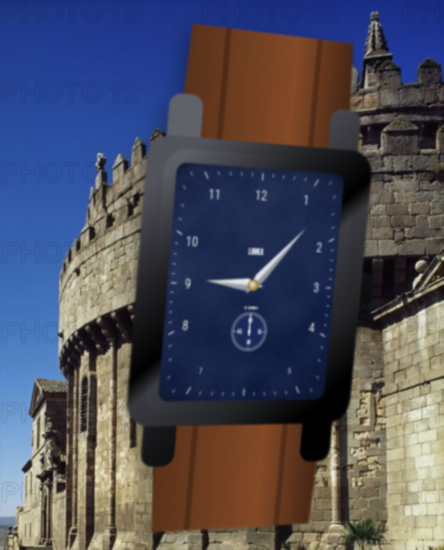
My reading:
9 h 07 min
